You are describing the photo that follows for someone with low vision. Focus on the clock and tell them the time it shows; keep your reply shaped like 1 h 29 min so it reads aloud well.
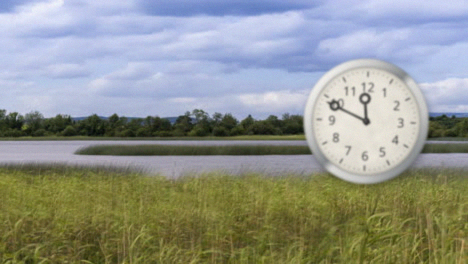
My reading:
11 h 49 min
